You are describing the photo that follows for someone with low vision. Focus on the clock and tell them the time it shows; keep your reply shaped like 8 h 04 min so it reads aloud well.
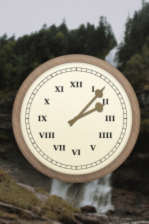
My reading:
2 h 07 min
